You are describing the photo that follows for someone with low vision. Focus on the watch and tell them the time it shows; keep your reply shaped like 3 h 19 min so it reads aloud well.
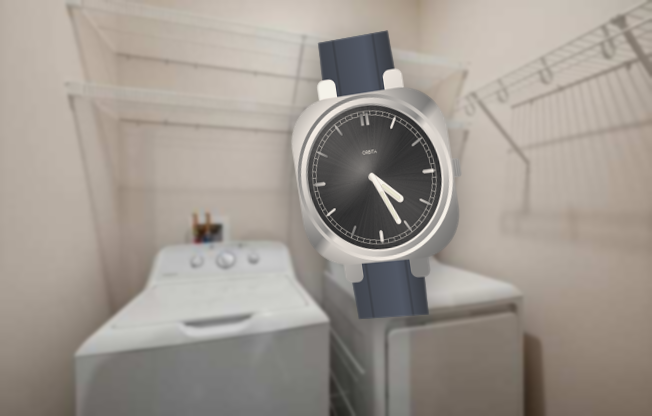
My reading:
4 h 26 min
